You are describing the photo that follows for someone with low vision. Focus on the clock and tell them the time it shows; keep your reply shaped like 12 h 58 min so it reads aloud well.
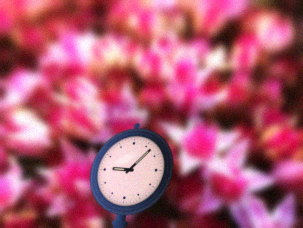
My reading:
9 h 07 min
